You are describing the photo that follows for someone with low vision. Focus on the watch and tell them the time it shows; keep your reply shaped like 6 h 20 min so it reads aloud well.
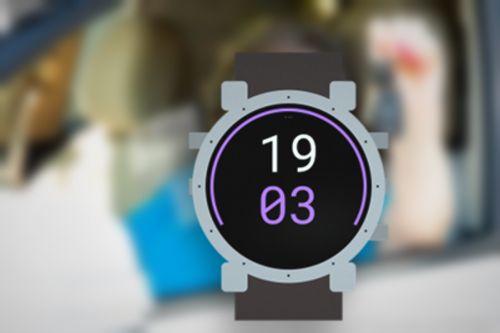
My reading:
19 h 03 min
